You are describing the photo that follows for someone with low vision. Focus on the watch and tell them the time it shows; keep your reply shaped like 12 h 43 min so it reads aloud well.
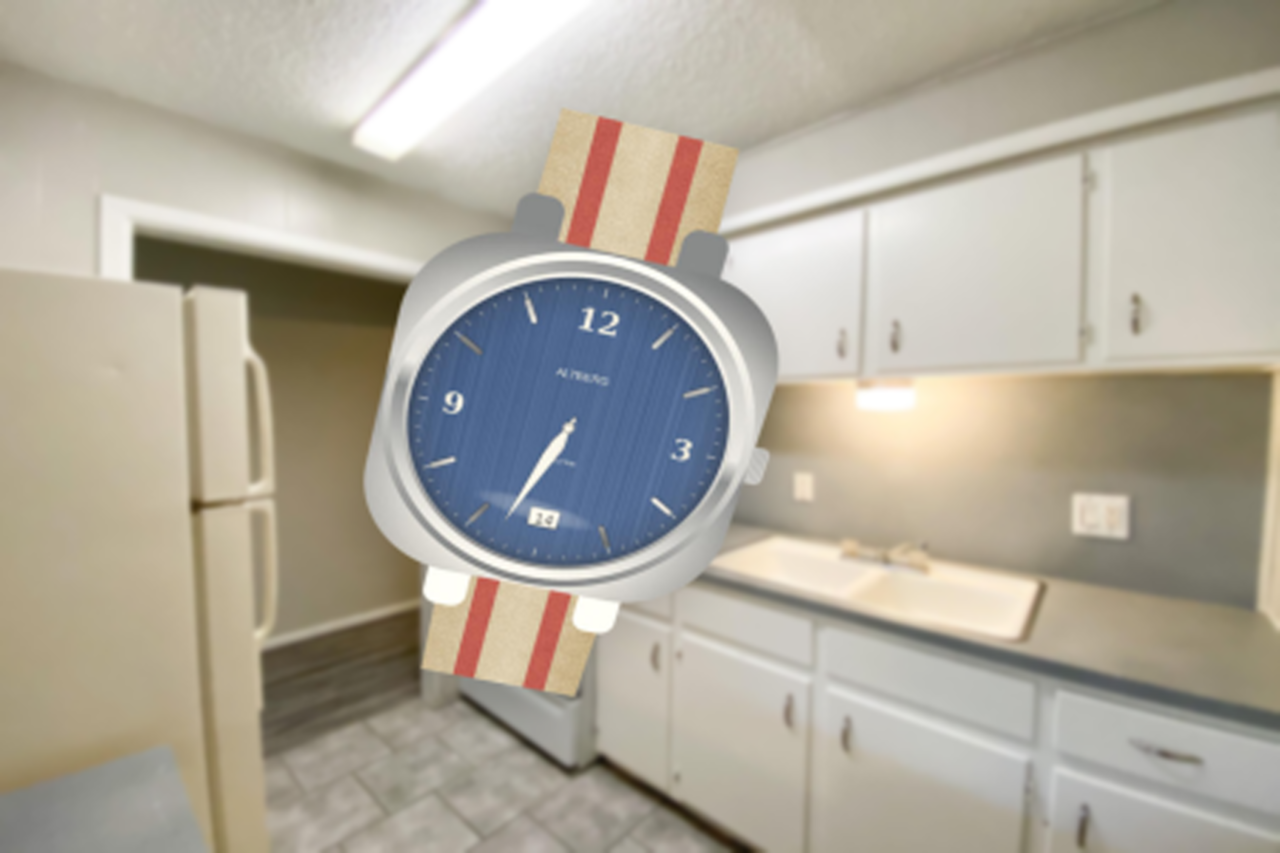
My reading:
6 h 33 min
